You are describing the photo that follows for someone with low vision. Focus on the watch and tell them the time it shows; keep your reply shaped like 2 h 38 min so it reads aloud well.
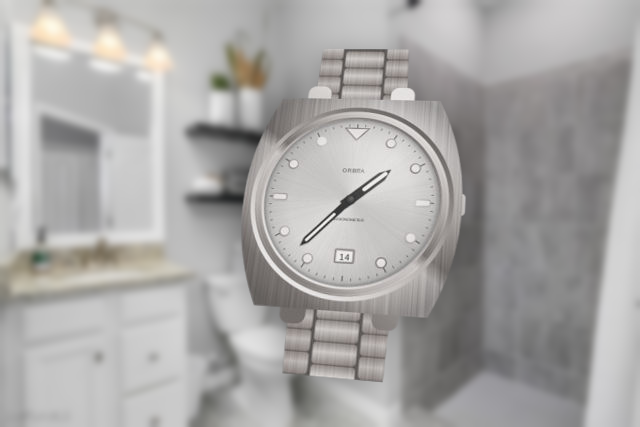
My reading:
1 h 37 min
